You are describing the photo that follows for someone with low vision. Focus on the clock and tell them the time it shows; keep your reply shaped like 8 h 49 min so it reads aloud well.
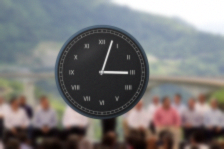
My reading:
3 h 03 min
